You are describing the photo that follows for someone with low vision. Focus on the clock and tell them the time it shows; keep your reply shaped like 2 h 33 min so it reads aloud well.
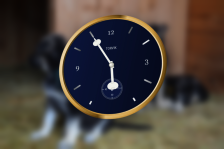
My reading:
5 h 55 min
